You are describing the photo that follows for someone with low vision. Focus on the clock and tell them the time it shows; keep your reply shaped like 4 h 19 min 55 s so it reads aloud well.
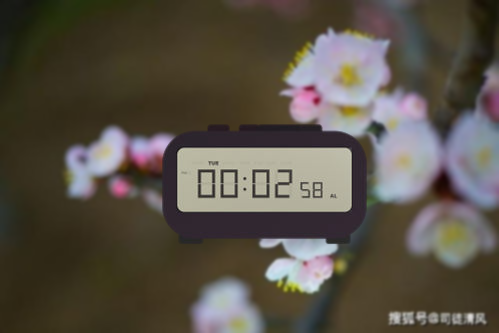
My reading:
0 h 02 min 58 s
